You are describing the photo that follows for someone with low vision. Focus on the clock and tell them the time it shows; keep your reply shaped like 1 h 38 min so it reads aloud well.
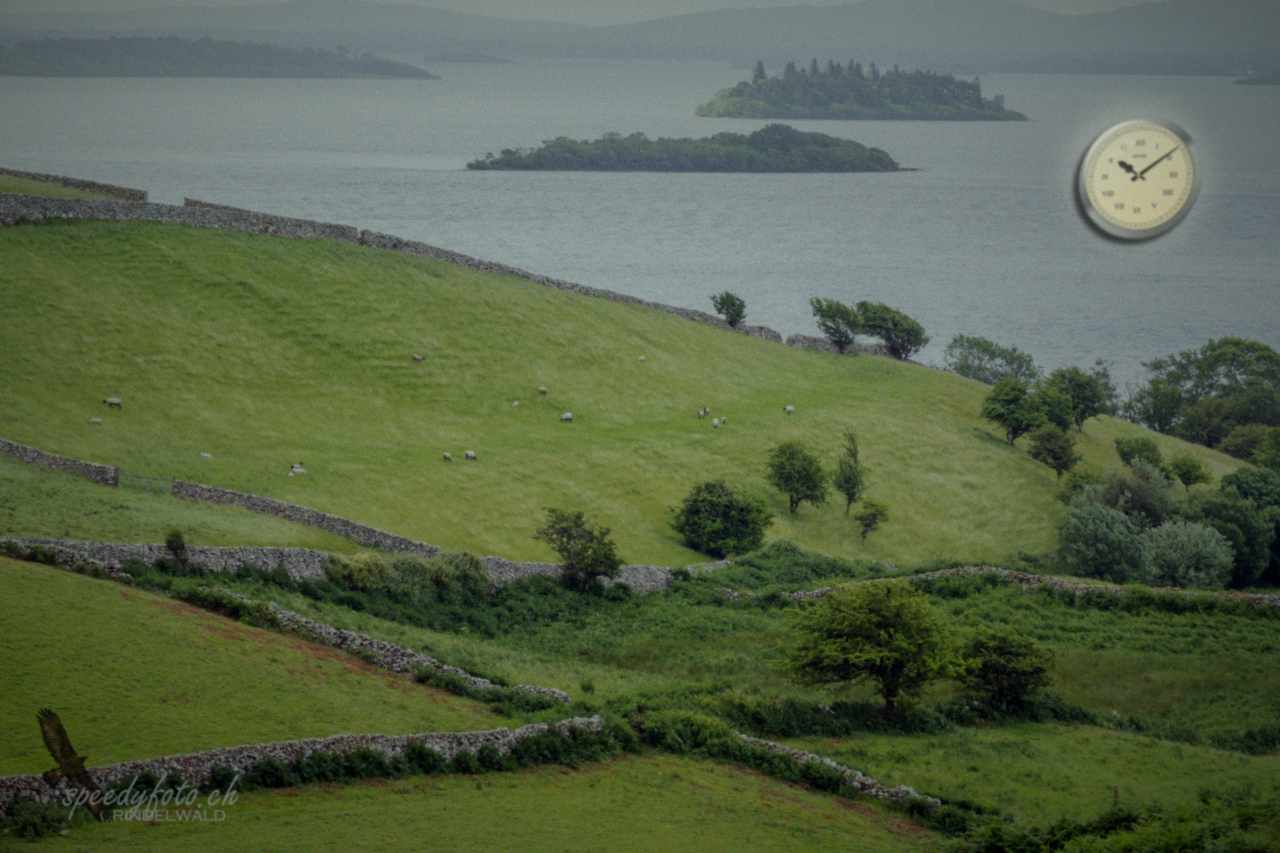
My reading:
10 h 09 min
